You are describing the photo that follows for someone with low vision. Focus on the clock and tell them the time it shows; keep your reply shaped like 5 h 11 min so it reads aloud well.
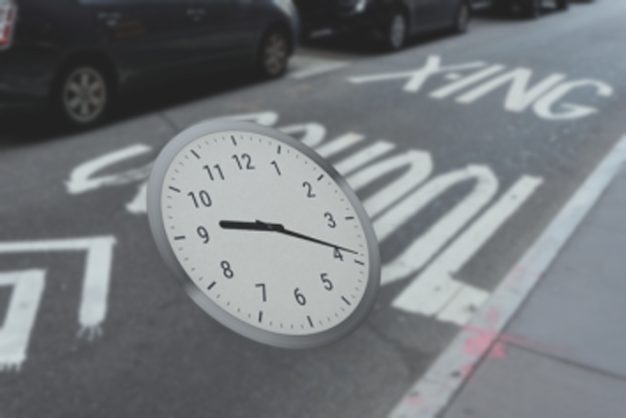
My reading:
9 h 19 min
